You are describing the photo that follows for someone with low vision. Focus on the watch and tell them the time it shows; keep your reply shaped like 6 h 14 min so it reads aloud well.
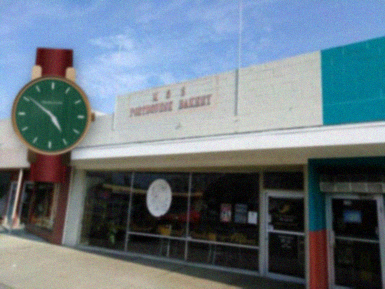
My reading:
4 h 51 min
